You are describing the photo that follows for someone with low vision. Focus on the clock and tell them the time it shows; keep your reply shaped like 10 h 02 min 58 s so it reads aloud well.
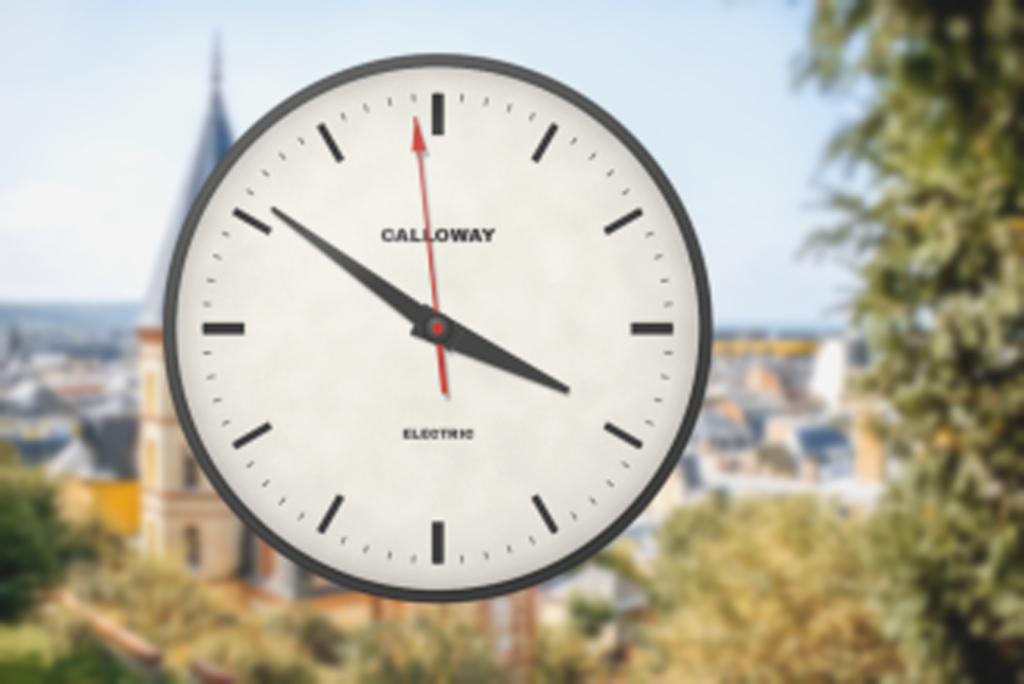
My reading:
3 h 50 min 59 s
